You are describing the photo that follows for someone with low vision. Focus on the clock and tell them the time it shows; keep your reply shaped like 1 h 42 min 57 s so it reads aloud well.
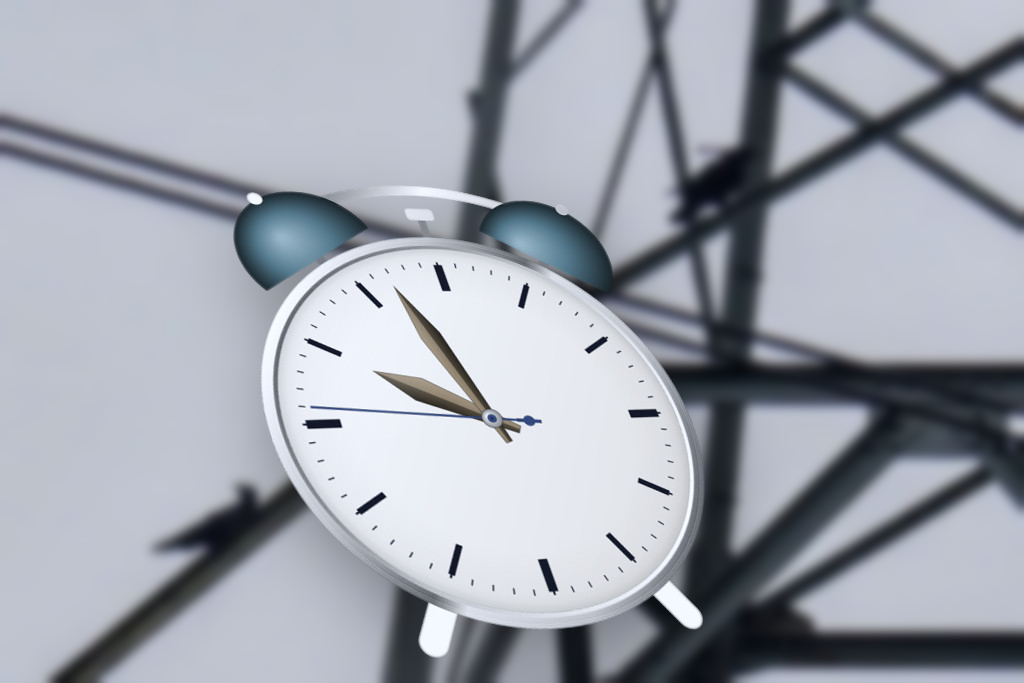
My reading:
9 h 56 min 46 s
